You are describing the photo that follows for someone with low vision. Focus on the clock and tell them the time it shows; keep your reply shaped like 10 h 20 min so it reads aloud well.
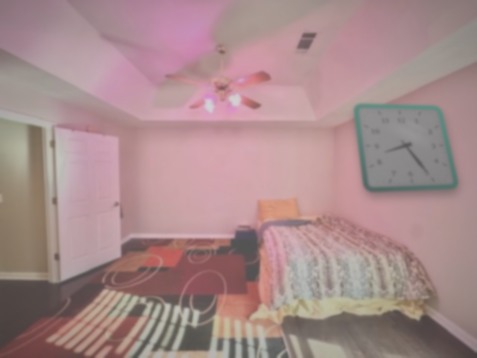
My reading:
8 h 25 min
